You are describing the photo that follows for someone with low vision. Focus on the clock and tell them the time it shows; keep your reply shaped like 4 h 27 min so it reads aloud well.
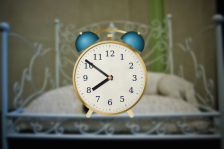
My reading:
7 h 51 min
